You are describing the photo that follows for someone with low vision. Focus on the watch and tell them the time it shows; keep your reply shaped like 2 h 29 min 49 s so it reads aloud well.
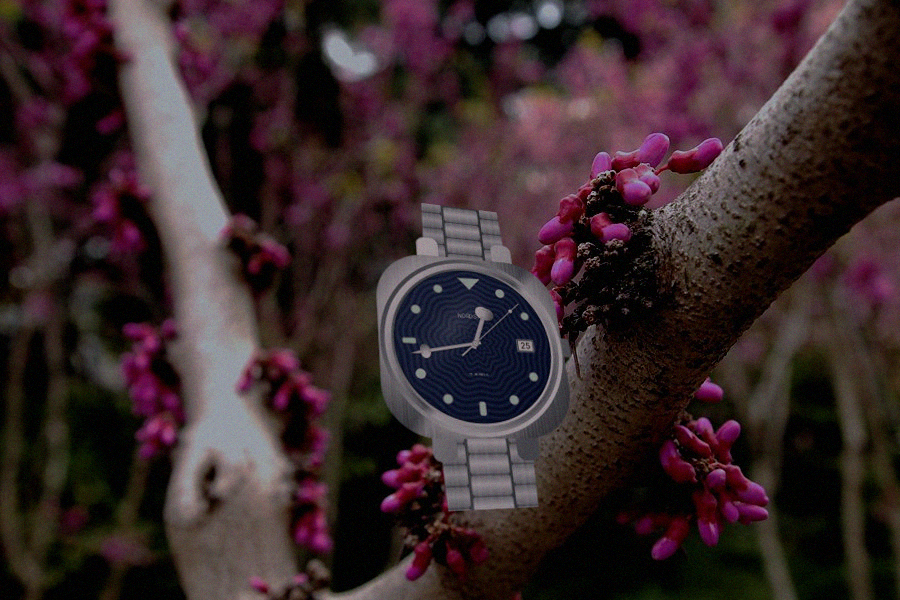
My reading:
12 h 43 min 08 s
